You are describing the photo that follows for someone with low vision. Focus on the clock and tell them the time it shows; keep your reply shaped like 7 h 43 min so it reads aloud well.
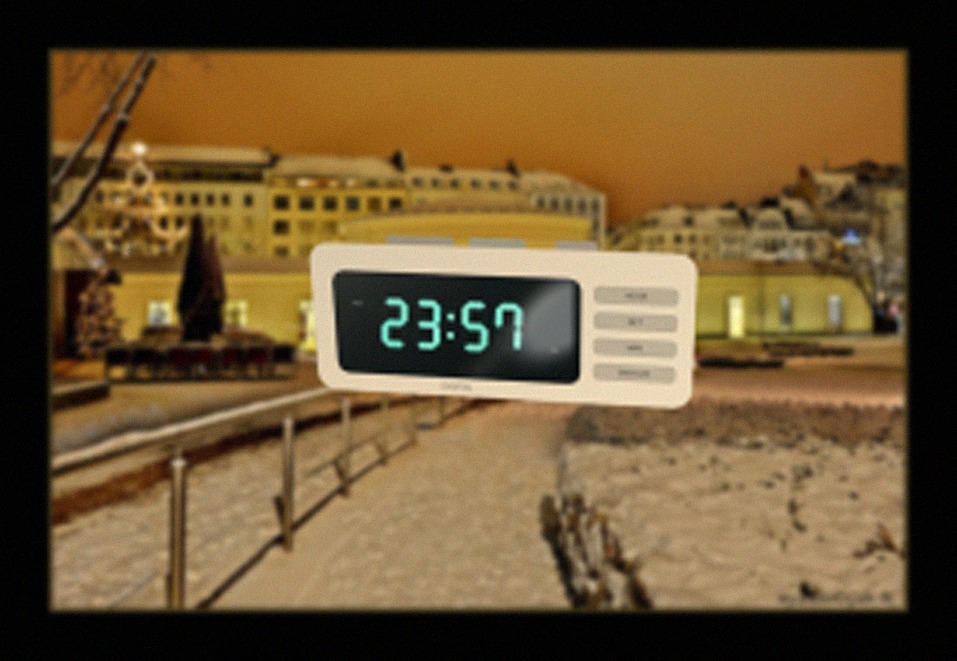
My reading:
23 h 57 min
